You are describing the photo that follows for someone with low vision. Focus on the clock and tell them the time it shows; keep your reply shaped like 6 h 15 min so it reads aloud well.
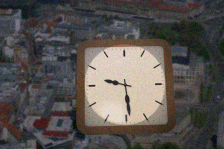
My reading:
9 h 29 min
